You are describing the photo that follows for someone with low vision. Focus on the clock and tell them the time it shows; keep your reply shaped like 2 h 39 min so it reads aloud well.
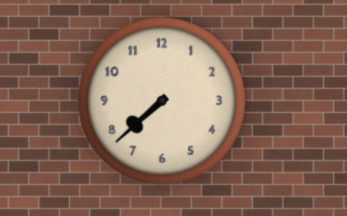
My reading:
7 h 38 min
